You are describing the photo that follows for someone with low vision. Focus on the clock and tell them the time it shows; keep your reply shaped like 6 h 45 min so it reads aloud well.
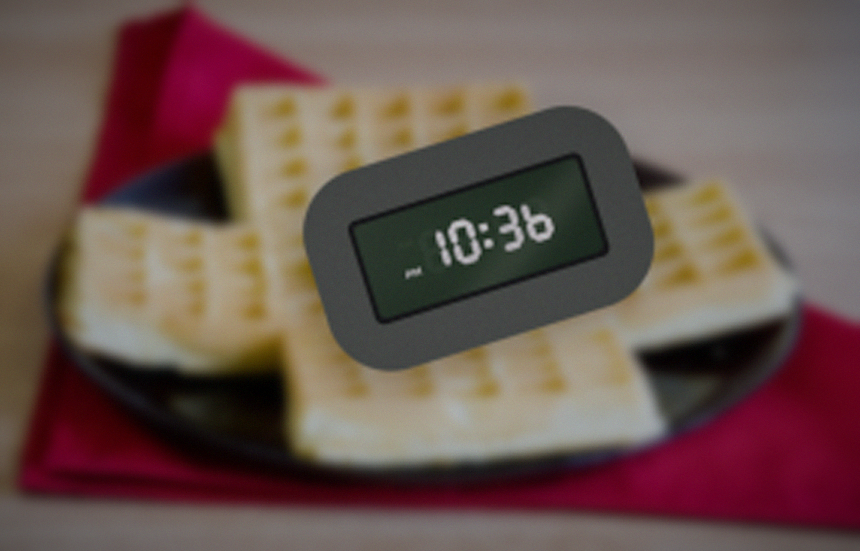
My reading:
10 h 36 min
